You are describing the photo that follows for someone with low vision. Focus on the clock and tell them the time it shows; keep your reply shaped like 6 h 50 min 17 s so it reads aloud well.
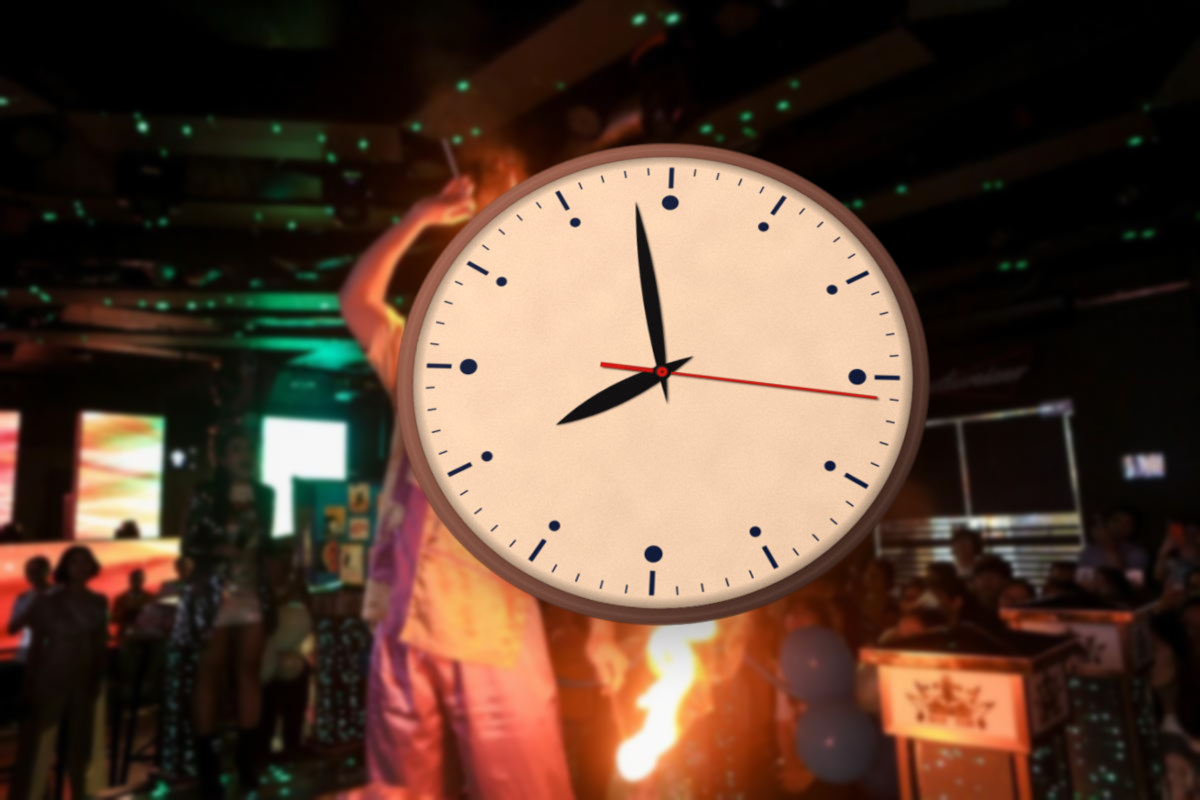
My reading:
7 h 58 min 16 s
